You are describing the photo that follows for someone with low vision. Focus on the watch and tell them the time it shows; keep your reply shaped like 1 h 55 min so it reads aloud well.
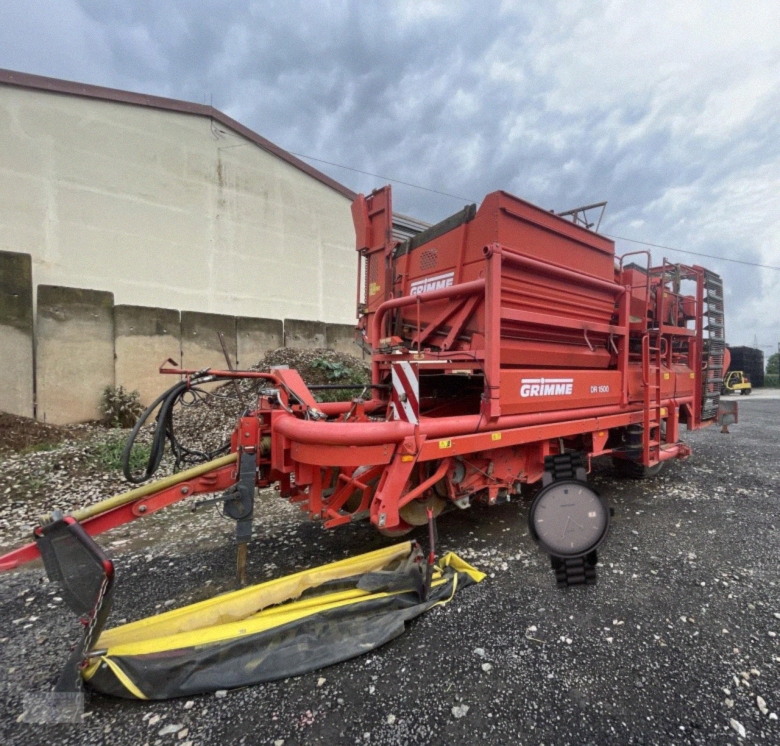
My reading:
4 h 34 min
